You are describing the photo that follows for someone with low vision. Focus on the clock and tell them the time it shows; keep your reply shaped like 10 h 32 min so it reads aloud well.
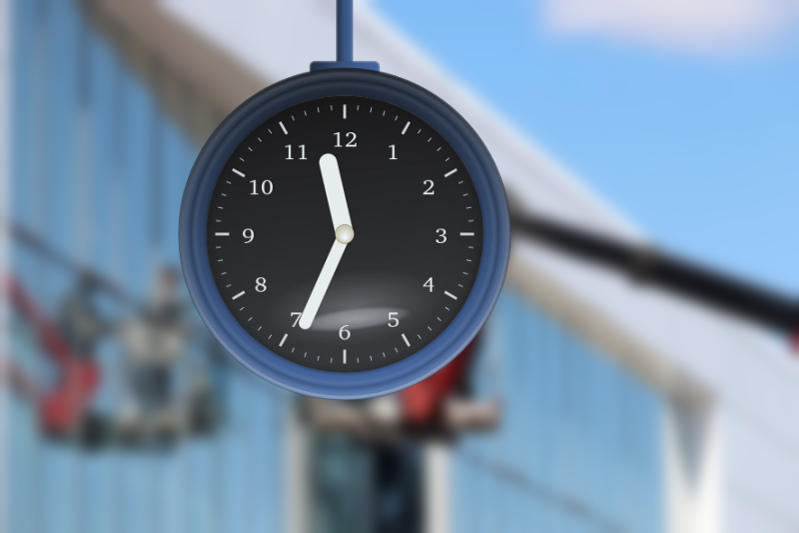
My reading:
11 h 34 min
